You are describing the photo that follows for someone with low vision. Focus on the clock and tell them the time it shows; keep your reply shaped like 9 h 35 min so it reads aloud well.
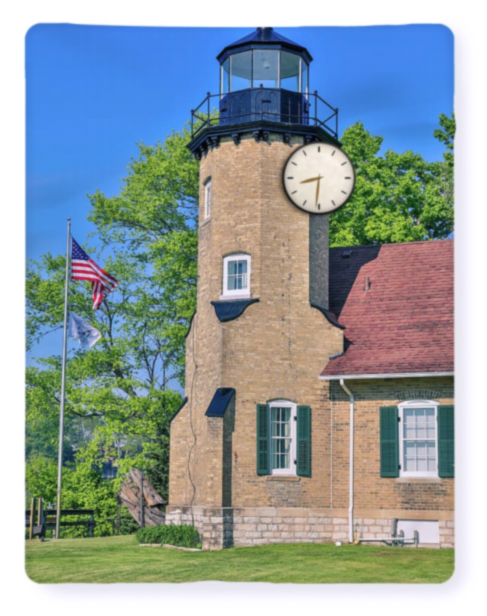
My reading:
8 h 31 min
